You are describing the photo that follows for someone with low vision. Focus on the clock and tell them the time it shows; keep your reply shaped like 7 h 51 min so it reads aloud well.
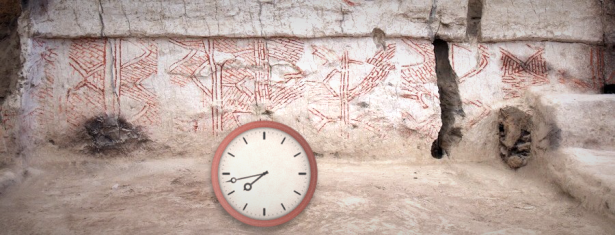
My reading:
7 h 43 min
